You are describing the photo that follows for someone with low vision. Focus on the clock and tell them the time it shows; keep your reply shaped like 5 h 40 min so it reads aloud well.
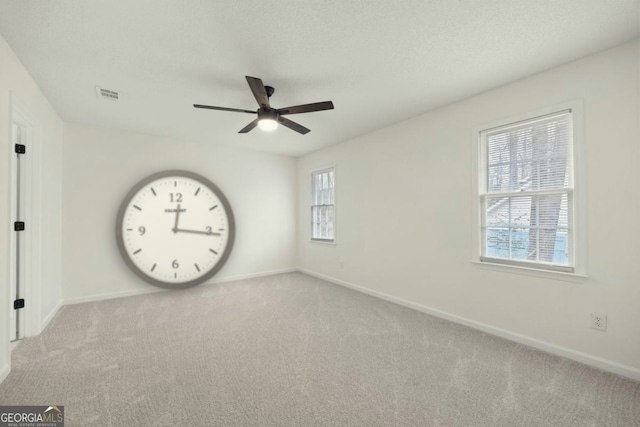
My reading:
12 h 16 min
